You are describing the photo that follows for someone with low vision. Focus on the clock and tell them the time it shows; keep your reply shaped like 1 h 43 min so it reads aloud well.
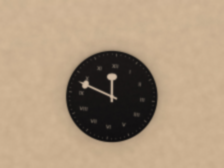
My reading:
11 h 48 min
